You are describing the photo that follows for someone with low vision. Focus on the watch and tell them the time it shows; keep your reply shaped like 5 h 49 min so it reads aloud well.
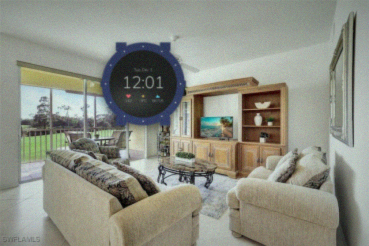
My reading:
12 h 01 min
